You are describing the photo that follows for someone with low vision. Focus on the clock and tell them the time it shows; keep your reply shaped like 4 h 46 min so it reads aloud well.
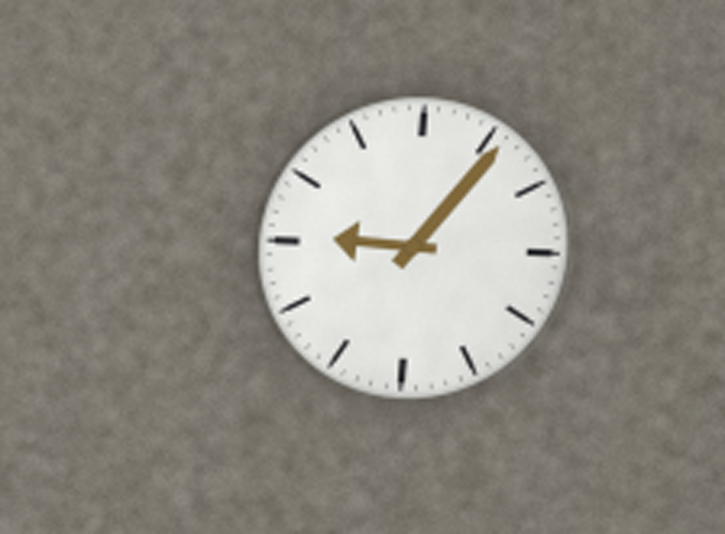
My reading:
9 h 06 min
